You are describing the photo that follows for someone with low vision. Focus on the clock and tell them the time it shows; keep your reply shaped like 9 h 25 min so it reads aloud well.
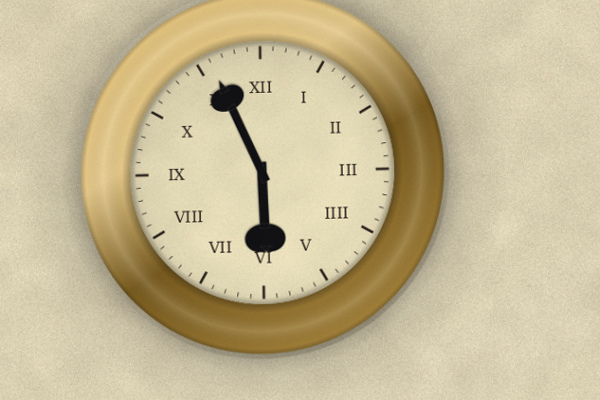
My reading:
5 h 56 min
